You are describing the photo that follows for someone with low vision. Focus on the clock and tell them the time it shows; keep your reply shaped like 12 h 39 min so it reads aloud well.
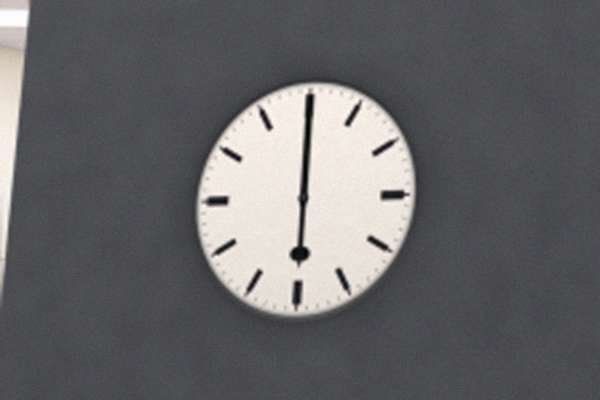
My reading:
6 h 00 min
